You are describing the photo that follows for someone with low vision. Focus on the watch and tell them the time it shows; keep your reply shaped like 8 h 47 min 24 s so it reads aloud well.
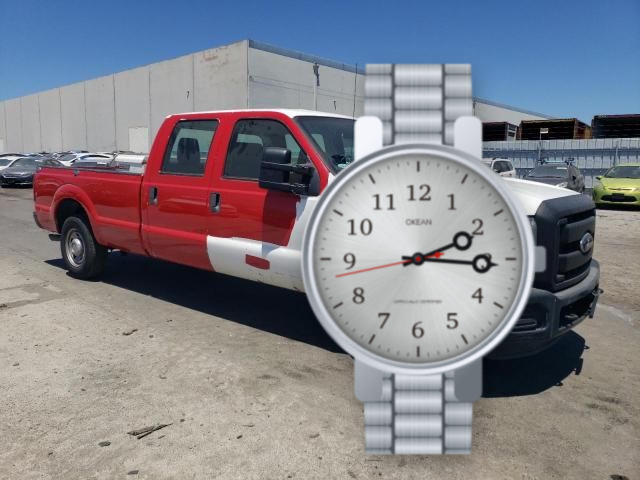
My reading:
2 h 15 min 43 s
